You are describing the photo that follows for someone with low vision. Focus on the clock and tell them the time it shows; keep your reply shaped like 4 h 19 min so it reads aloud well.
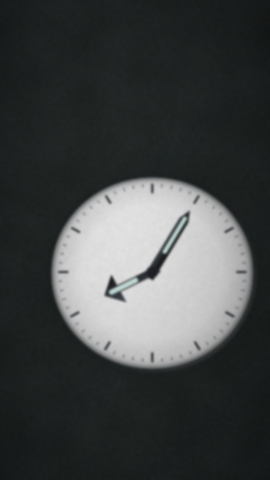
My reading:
8 h 05 min
